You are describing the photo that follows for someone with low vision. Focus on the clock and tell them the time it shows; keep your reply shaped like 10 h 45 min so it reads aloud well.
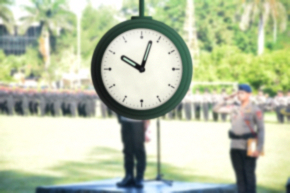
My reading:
10 h 03 min
